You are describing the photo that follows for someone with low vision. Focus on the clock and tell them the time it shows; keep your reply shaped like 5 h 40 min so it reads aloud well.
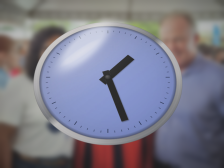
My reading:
1 h 27 min
